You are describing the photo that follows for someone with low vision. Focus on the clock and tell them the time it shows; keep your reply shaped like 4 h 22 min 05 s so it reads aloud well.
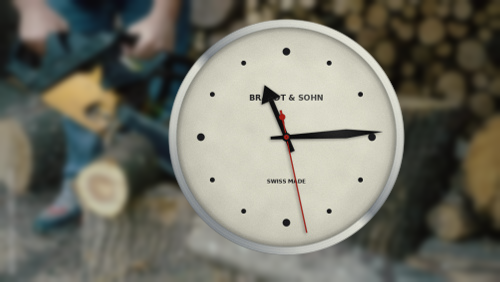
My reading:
11 h 14 min 28 s
